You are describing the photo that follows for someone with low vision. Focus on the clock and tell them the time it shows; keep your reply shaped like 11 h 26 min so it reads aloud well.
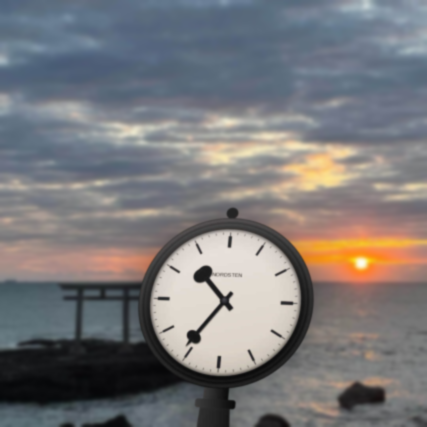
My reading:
10 h 36 min
